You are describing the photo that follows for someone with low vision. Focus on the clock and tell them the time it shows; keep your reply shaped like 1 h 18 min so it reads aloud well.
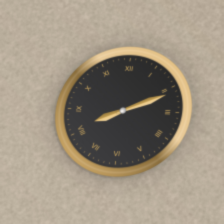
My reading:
8 h 11 min
